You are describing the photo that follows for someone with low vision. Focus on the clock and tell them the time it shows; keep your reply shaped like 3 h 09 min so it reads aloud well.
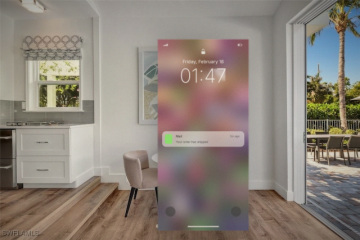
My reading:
1 h 47 min
